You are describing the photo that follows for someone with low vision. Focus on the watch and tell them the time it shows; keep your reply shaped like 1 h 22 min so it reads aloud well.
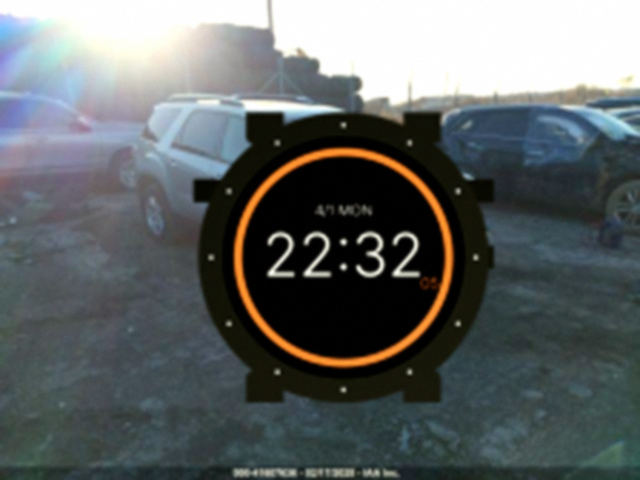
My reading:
22 h 32 min
